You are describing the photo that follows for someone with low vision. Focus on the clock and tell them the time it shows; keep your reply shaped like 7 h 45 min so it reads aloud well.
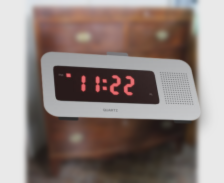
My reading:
11 h 22 min
